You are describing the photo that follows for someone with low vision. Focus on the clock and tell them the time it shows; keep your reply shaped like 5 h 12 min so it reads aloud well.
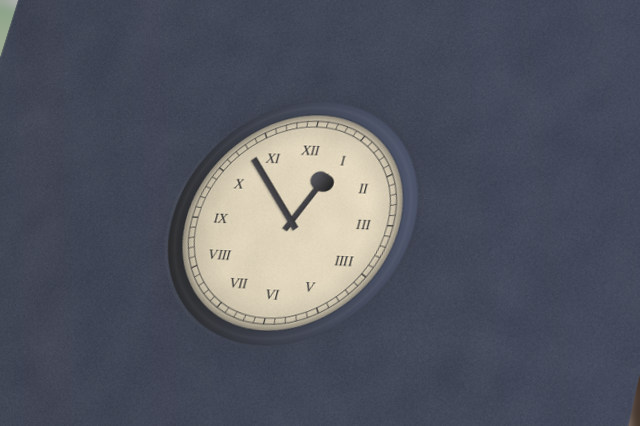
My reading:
12 h 53 min
